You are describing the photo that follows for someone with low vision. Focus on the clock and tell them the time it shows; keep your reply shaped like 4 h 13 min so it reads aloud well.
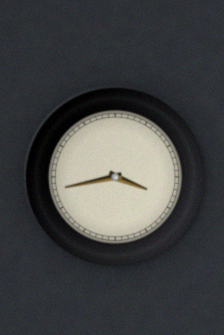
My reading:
3 h 43 min
